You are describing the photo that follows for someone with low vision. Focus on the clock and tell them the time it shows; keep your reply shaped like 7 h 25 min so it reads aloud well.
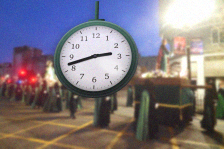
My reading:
2 h 42 min
